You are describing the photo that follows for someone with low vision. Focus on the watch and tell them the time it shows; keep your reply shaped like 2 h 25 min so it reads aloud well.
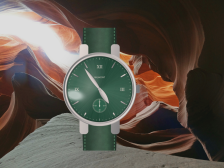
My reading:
4 h 54 min
